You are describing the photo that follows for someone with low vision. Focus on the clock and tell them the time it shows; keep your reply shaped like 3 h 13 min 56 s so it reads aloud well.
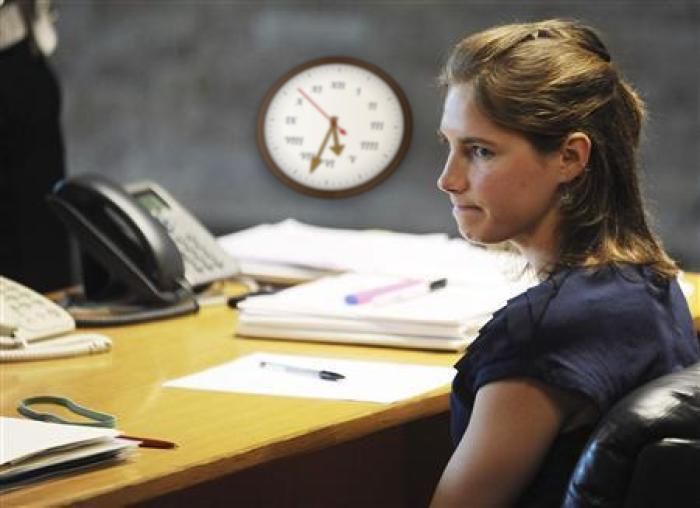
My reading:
5 h 32 min 52 s
